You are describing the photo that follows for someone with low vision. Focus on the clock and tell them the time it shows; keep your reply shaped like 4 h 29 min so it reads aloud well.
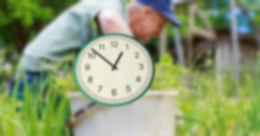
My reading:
12 h 52 min
